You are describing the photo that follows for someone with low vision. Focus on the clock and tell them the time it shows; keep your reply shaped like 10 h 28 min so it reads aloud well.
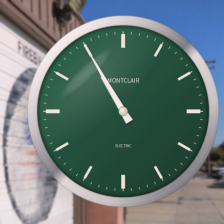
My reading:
10 h 55 min
